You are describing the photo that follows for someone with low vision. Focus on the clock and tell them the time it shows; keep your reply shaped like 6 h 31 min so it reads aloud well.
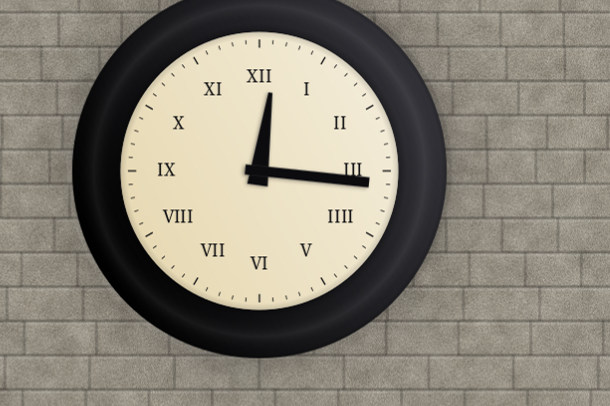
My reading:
12 h 16 min
